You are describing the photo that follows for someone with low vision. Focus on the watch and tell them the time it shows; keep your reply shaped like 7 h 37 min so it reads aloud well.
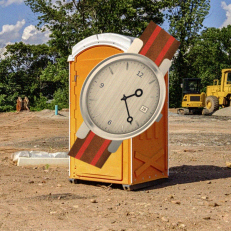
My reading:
1 h 22 min
